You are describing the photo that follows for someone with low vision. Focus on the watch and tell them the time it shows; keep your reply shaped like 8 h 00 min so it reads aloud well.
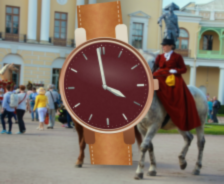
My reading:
3 h 59 min
